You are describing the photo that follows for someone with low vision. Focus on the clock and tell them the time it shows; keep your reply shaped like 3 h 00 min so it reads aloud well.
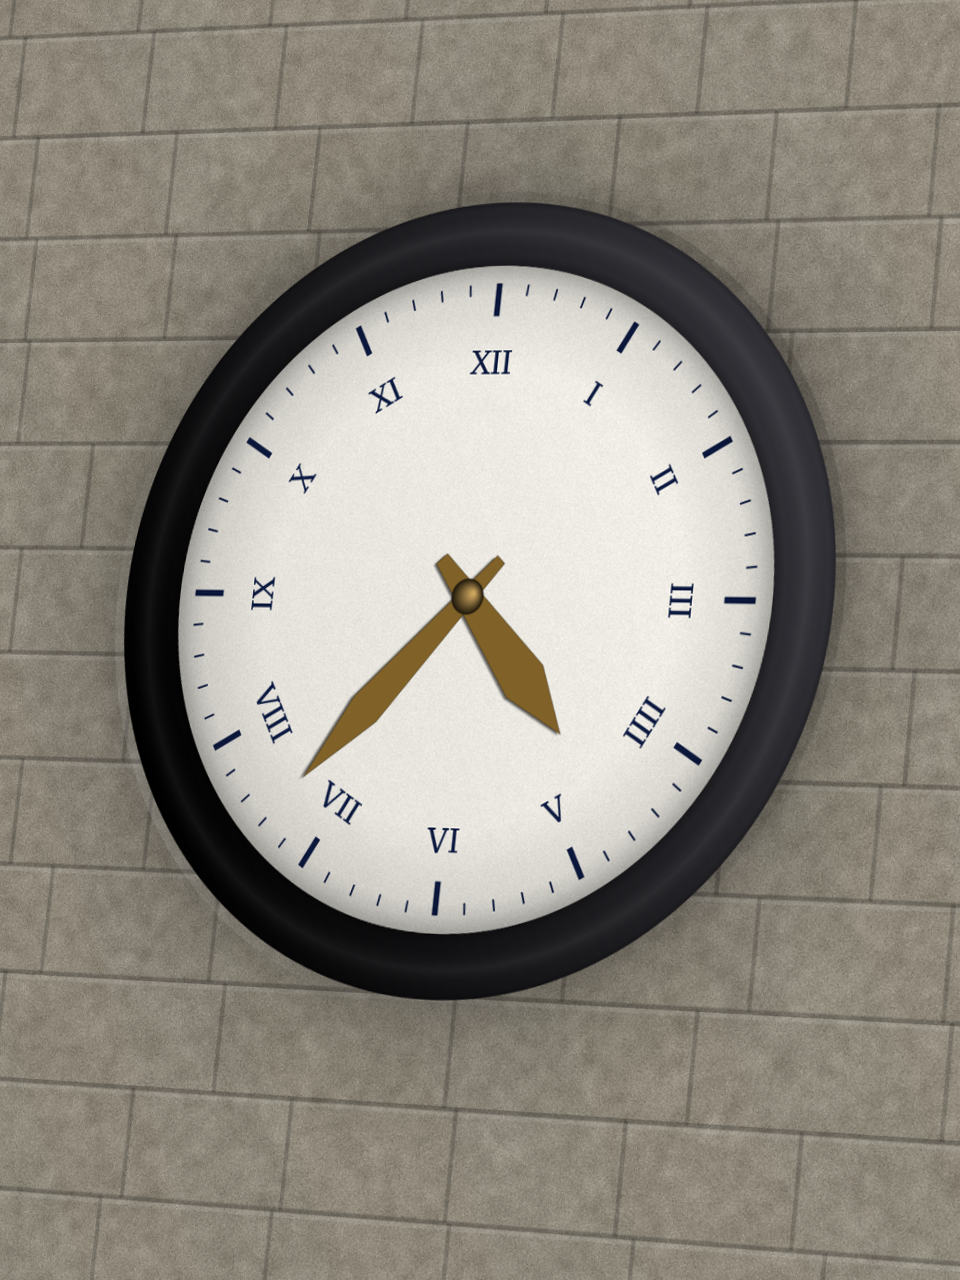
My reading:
4 h 37 min
